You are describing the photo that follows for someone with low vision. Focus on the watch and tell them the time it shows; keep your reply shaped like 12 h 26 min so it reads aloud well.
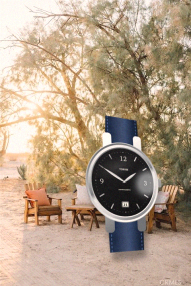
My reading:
1 h 50 min
